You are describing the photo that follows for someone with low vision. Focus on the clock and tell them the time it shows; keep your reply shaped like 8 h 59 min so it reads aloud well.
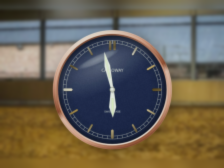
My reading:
5 h 58 min
